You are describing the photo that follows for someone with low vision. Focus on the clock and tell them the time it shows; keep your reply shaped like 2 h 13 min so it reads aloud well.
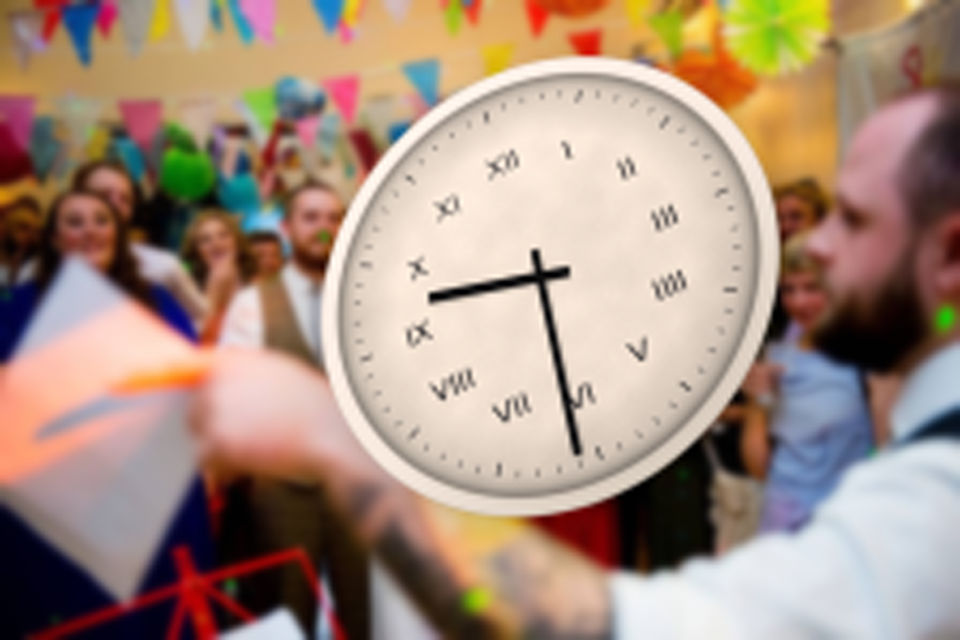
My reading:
9 h 31 min
